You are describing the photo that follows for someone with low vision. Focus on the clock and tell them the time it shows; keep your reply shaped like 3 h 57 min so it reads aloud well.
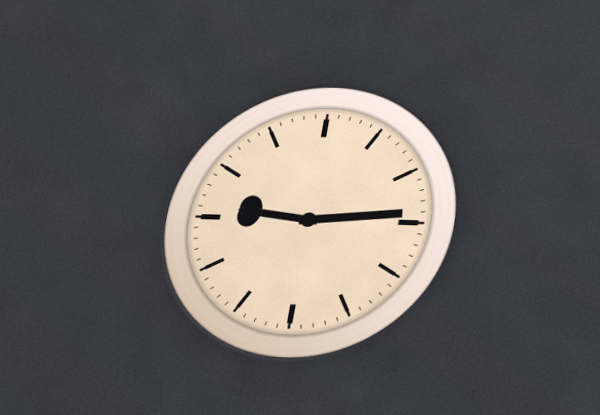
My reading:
9 h 14 min
